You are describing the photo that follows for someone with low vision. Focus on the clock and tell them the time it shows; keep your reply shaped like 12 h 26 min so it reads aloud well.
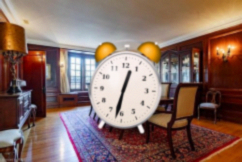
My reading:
12 h 32 min
